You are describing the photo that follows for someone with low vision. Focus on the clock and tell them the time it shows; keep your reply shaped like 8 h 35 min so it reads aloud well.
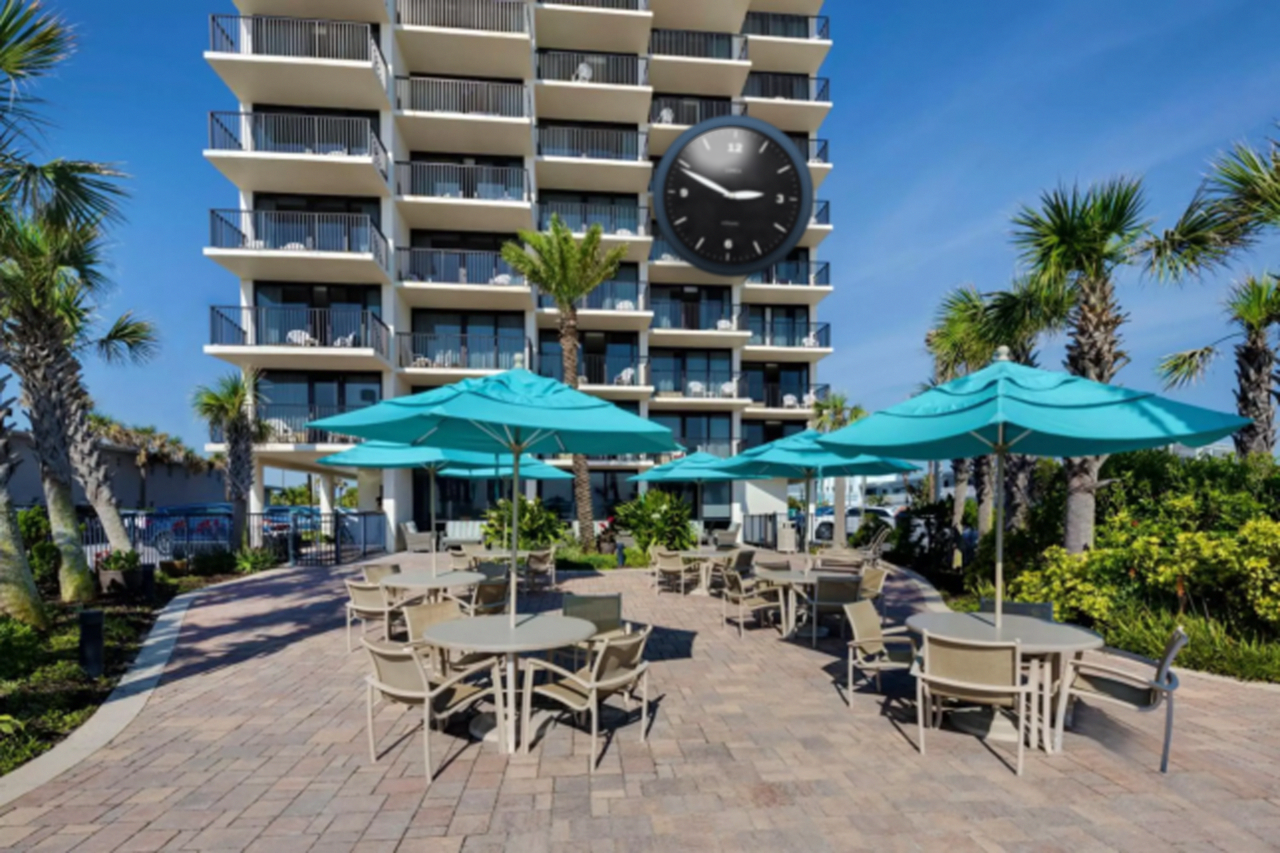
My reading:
2 h 49 min
